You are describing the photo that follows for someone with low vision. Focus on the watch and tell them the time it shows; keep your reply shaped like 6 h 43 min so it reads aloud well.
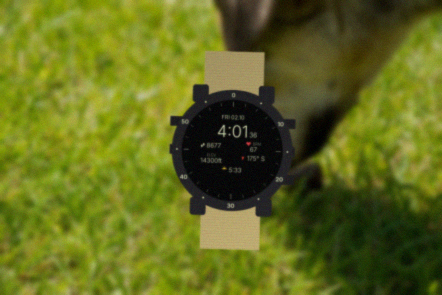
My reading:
4 h 01 min
